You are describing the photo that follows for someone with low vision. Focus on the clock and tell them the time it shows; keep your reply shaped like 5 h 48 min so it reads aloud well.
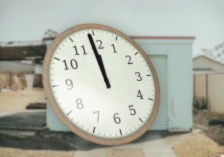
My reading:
11 h 59 min
